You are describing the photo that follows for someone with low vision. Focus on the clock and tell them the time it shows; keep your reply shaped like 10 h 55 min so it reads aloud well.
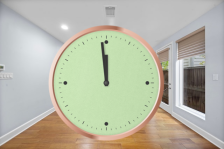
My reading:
11 h 59 min
